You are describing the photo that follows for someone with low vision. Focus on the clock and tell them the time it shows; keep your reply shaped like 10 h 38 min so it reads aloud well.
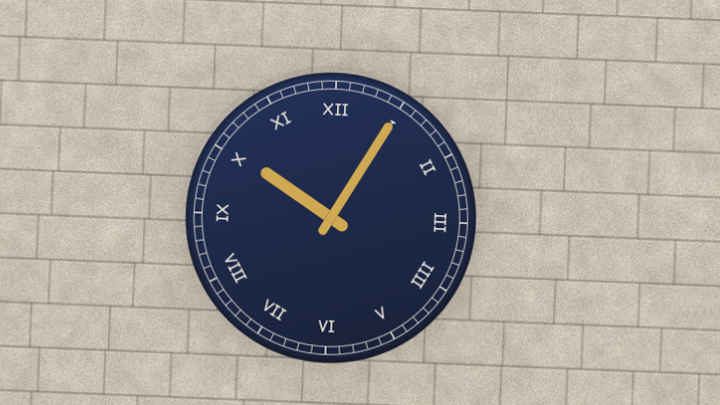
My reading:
10 h 05 min
